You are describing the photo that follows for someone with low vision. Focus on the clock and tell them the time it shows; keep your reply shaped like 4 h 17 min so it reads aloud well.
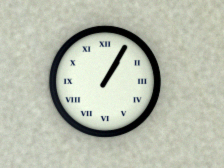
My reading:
1 h 05 min
